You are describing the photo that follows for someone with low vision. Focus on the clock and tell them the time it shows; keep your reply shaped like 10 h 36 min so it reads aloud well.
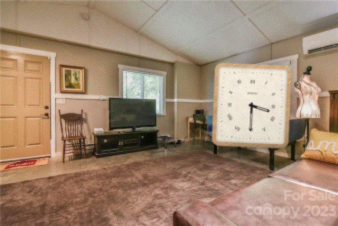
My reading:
3 h 30 min
